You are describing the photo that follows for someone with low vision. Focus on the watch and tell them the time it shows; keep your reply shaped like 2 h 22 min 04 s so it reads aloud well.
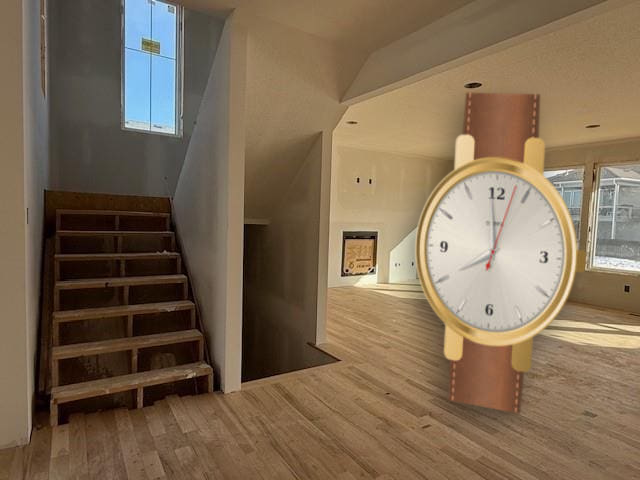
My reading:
7 h 59 min 03 s
